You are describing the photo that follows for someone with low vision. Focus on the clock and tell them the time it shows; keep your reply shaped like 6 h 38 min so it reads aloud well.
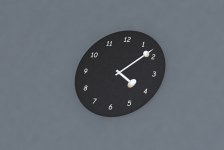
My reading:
4 h 08 min
